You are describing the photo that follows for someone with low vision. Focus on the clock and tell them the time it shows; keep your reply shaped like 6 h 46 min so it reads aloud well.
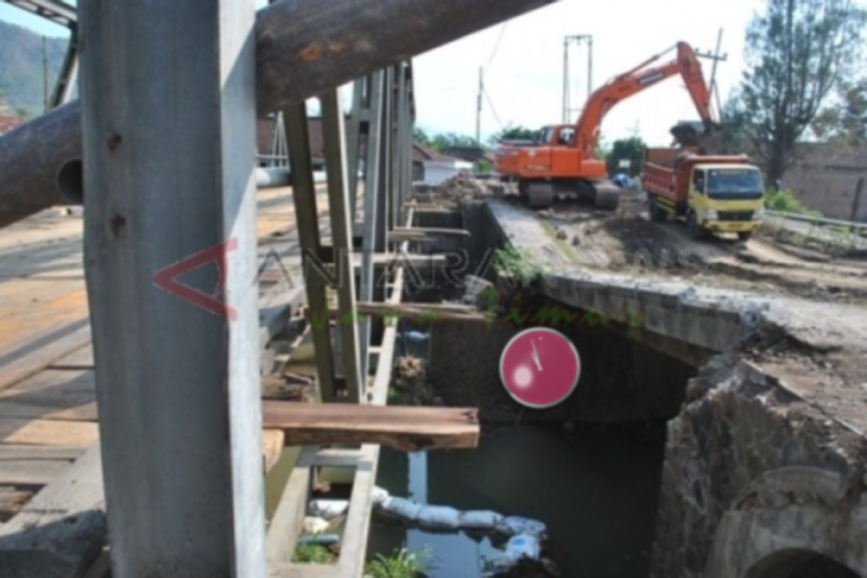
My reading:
10 h 57 min
